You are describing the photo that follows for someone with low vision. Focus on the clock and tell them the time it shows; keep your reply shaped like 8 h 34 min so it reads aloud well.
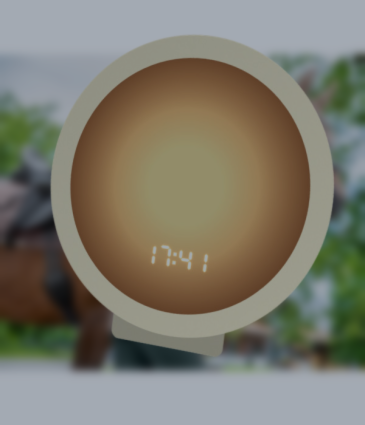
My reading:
17 h 41 min
